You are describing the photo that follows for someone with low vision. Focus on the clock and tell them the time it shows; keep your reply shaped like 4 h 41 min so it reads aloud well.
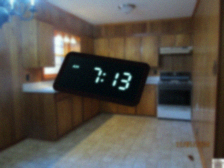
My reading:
7 h 13 min
